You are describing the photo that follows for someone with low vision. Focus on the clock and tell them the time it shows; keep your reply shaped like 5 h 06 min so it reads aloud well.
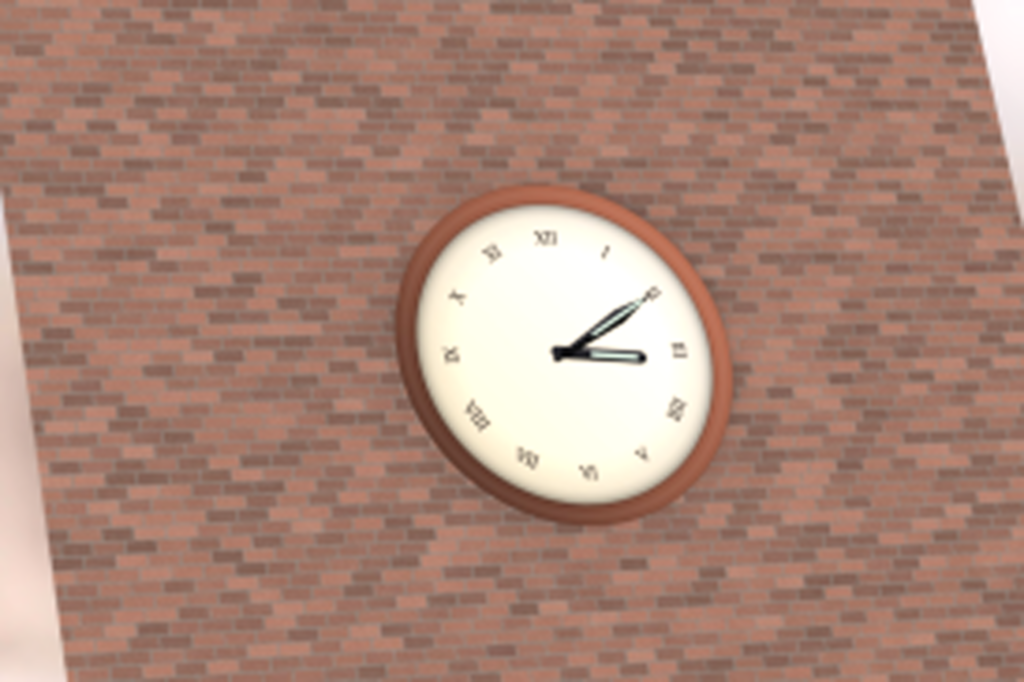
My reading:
3 h 10 min
